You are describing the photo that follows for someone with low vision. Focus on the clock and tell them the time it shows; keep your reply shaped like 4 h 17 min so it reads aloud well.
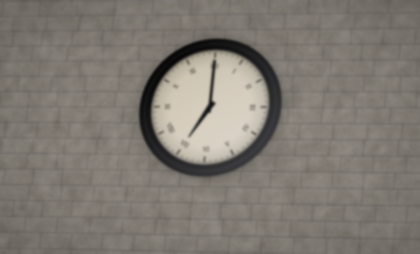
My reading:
7 h 00 min
